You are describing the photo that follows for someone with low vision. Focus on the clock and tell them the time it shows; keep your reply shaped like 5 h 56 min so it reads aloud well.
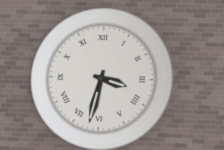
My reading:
3 h 32 min
